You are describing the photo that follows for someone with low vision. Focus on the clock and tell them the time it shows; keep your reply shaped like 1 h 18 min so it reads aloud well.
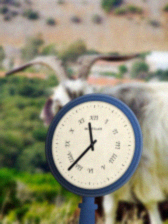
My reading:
11 h 37 min
